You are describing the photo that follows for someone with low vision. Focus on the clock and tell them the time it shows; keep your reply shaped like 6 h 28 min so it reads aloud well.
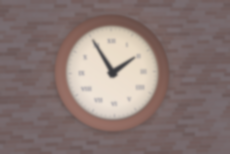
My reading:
1 h 55 min
